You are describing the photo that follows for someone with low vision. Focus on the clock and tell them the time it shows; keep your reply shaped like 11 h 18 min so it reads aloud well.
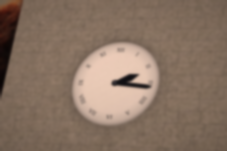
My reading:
2 h 16 min
